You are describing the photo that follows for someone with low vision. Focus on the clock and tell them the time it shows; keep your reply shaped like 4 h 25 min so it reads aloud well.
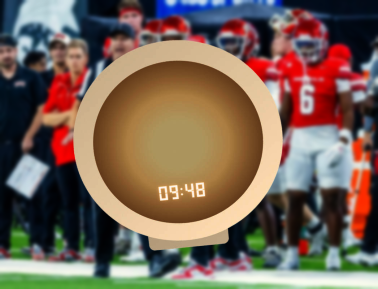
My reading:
9 h 48 min
